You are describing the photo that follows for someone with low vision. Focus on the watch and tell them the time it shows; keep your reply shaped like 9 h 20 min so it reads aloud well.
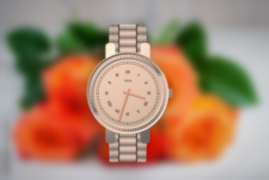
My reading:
3 h 33 min
